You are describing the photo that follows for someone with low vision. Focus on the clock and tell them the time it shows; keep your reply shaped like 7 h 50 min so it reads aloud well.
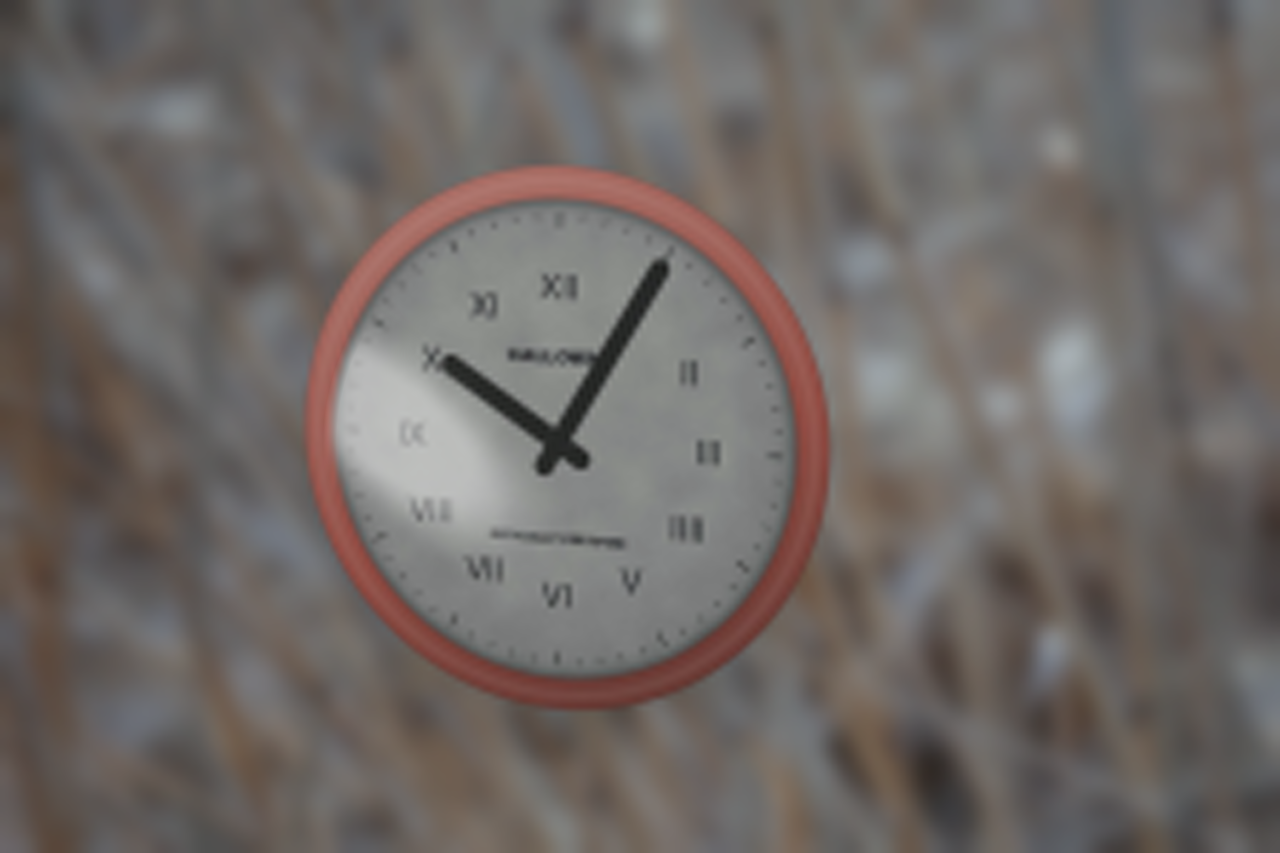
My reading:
10 h 05 min
